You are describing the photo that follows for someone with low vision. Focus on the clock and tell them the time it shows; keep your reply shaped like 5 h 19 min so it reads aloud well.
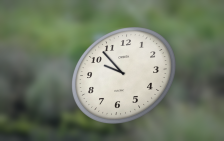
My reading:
9 h 53 min
